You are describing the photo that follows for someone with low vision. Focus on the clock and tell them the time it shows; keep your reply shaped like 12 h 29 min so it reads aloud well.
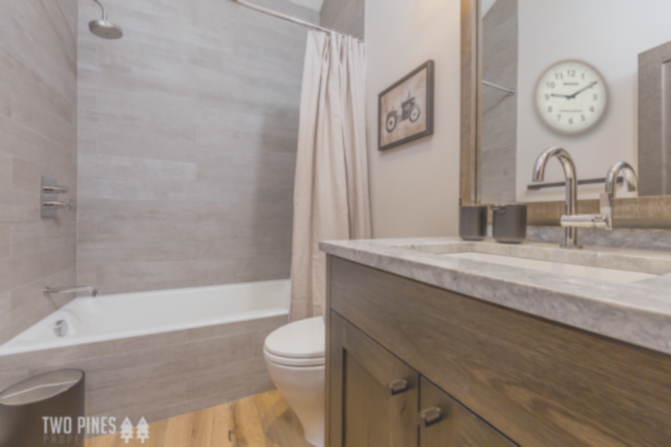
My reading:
9 h 10 min
